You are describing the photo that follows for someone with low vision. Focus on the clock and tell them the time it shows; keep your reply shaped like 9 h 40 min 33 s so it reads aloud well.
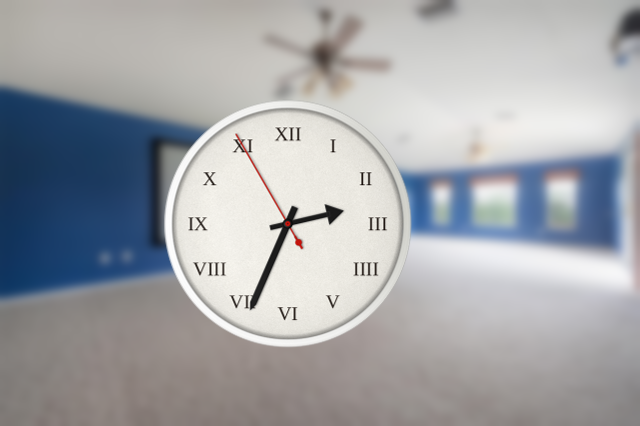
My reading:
2 h 33 min 55 s
